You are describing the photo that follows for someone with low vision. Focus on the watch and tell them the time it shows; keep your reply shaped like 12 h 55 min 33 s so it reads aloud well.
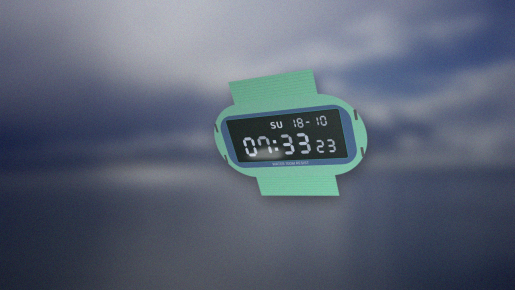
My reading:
7 h 33 min 23 s
